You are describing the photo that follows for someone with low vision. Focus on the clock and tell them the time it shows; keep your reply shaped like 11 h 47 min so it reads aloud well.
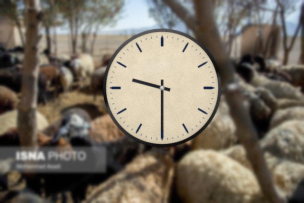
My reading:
9 h 30 min
